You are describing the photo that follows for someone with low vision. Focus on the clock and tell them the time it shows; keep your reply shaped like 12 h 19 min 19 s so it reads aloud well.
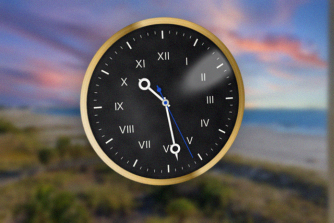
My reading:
10 h 28 min 26 s
